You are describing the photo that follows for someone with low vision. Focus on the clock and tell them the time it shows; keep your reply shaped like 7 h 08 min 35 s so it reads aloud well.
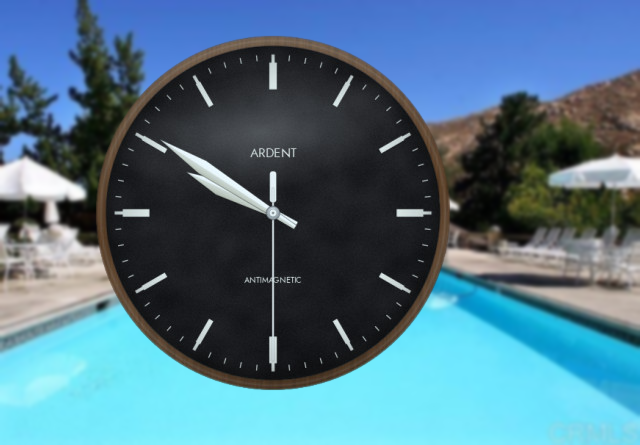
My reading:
9 h 50 min 30 s
